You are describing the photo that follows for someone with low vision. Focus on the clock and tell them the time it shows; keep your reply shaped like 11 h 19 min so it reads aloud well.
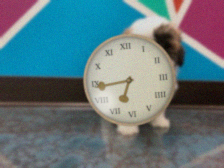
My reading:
6 h 44 min
